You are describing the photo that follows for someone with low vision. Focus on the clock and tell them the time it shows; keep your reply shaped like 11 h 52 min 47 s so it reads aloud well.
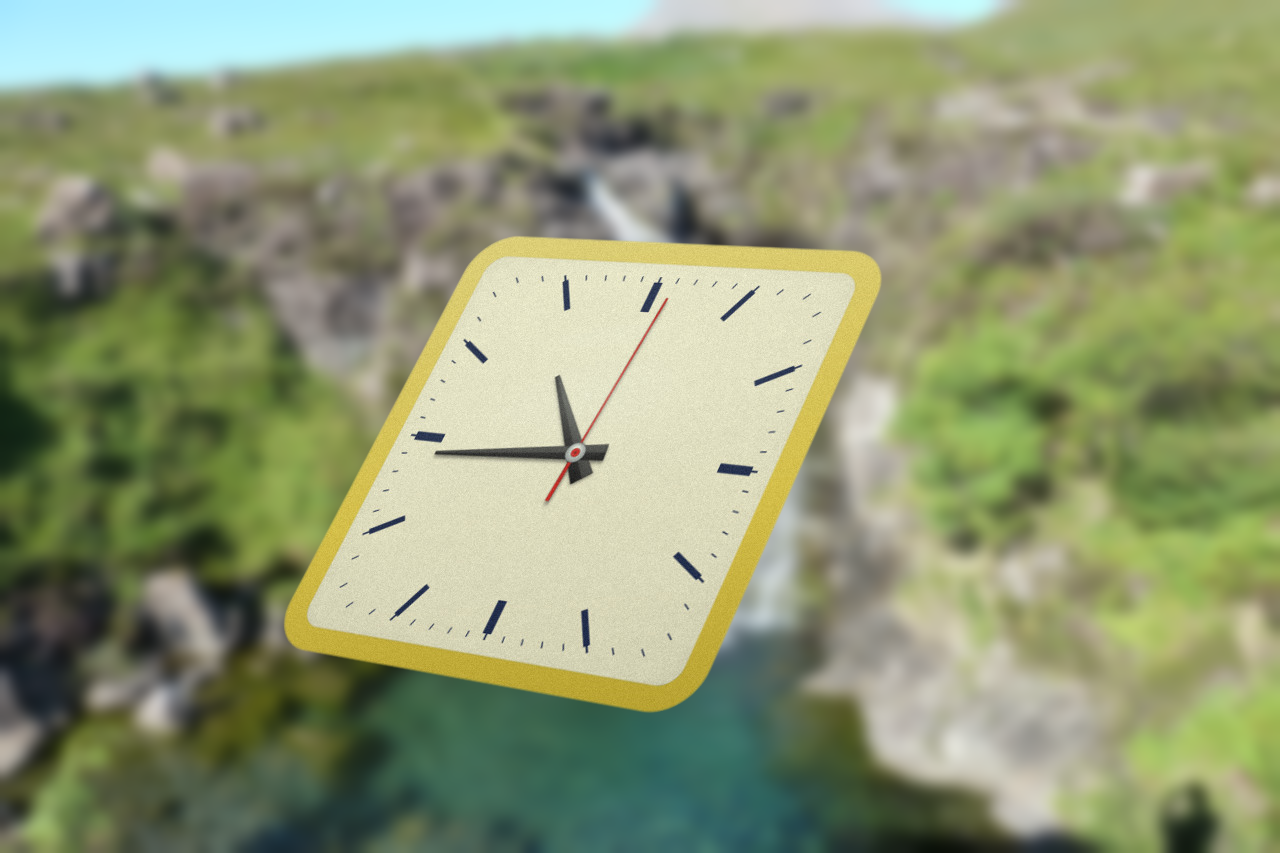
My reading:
10 h 44 min 01 s
